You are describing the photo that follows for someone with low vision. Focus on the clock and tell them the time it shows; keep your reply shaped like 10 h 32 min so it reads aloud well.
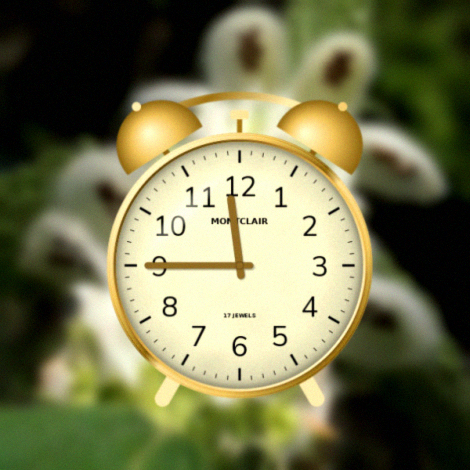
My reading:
11 h 45 min
